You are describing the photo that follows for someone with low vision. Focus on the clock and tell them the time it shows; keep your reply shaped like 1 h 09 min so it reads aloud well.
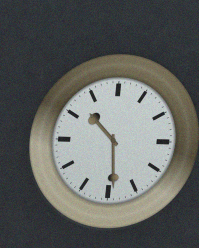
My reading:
10 h 29 min
